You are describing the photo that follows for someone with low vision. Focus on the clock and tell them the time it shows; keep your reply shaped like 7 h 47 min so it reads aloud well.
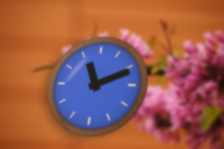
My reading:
11 h 11 min
